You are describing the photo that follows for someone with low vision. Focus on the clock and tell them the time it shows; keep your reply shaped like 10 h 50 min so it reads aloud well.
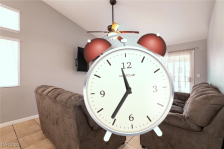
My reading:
11 h 36 min
